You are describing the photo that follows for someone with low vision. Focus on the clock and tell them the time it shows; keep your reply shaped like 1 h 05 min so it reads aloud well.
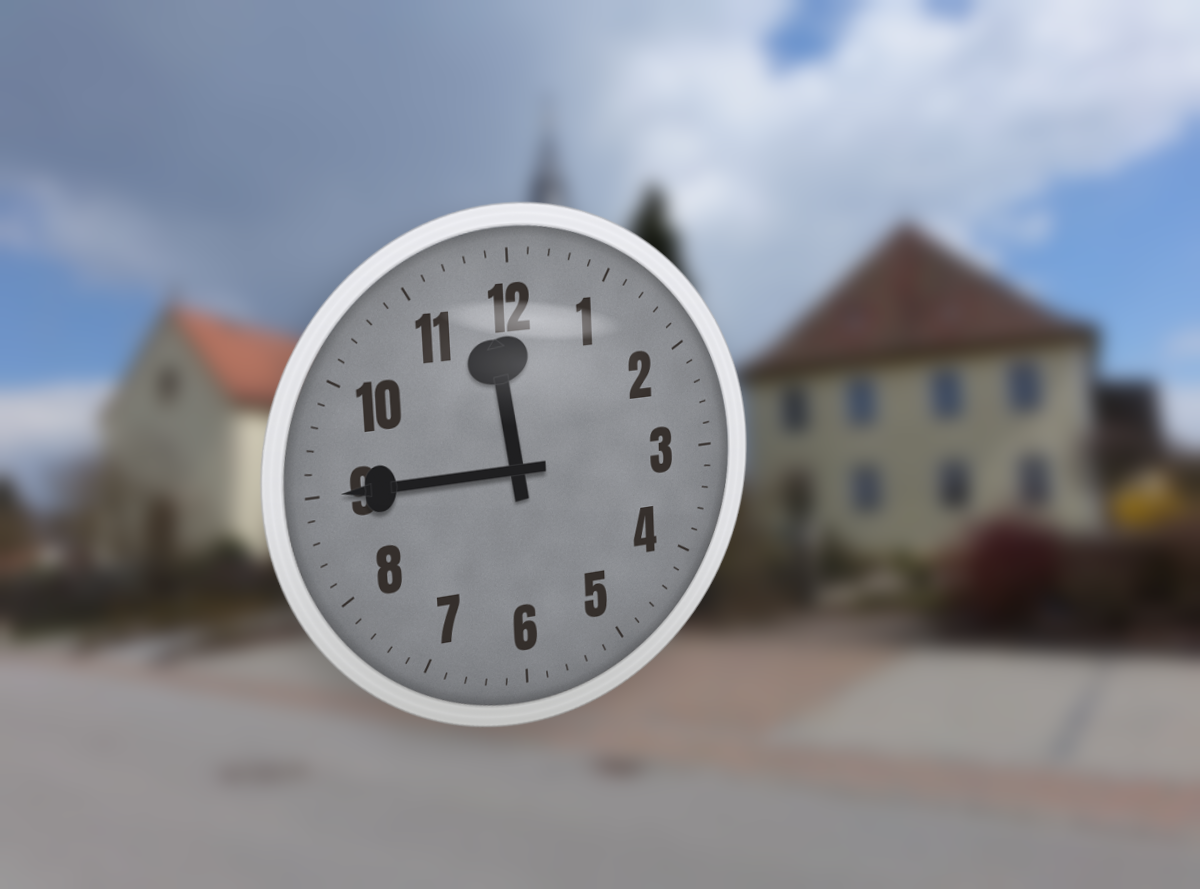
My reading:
11 h 45 min
